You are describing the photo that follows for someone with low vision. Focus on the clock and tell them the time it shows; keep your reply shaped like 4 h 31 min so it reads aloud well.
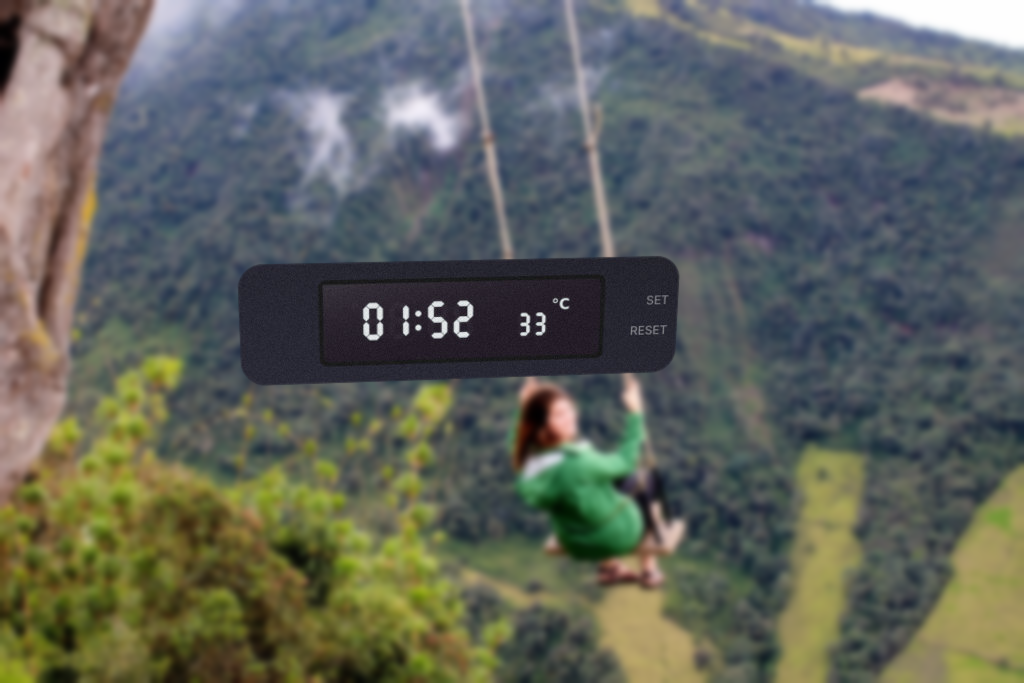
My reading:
1 h 52 min
